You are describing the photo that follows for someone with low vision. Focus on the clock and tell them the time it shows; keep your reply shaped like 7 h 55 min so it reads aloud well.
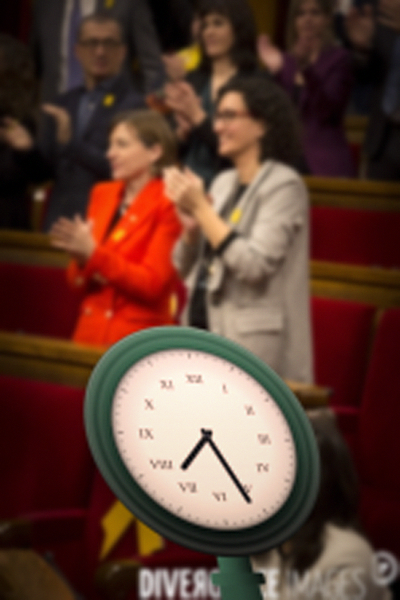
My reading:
7 h 26 min
